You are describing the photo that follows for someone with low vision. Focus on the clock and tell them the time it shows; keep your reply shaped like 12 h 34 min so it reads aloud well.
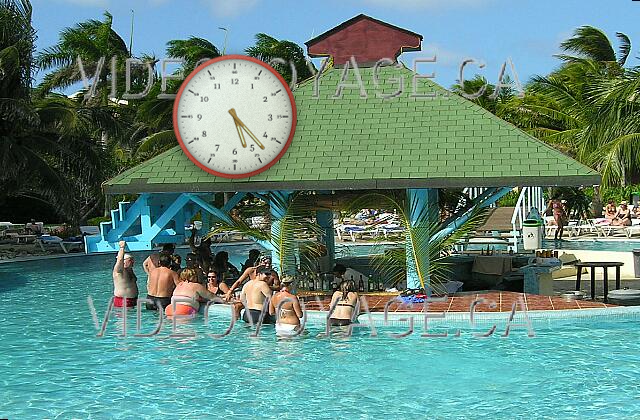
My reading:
5 h 23 min
